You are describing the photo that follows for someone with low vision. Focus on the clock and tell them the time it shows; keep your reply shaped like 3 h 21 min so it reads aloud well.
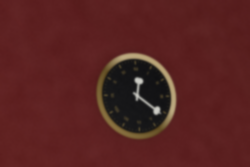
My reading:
12 h 21 min
